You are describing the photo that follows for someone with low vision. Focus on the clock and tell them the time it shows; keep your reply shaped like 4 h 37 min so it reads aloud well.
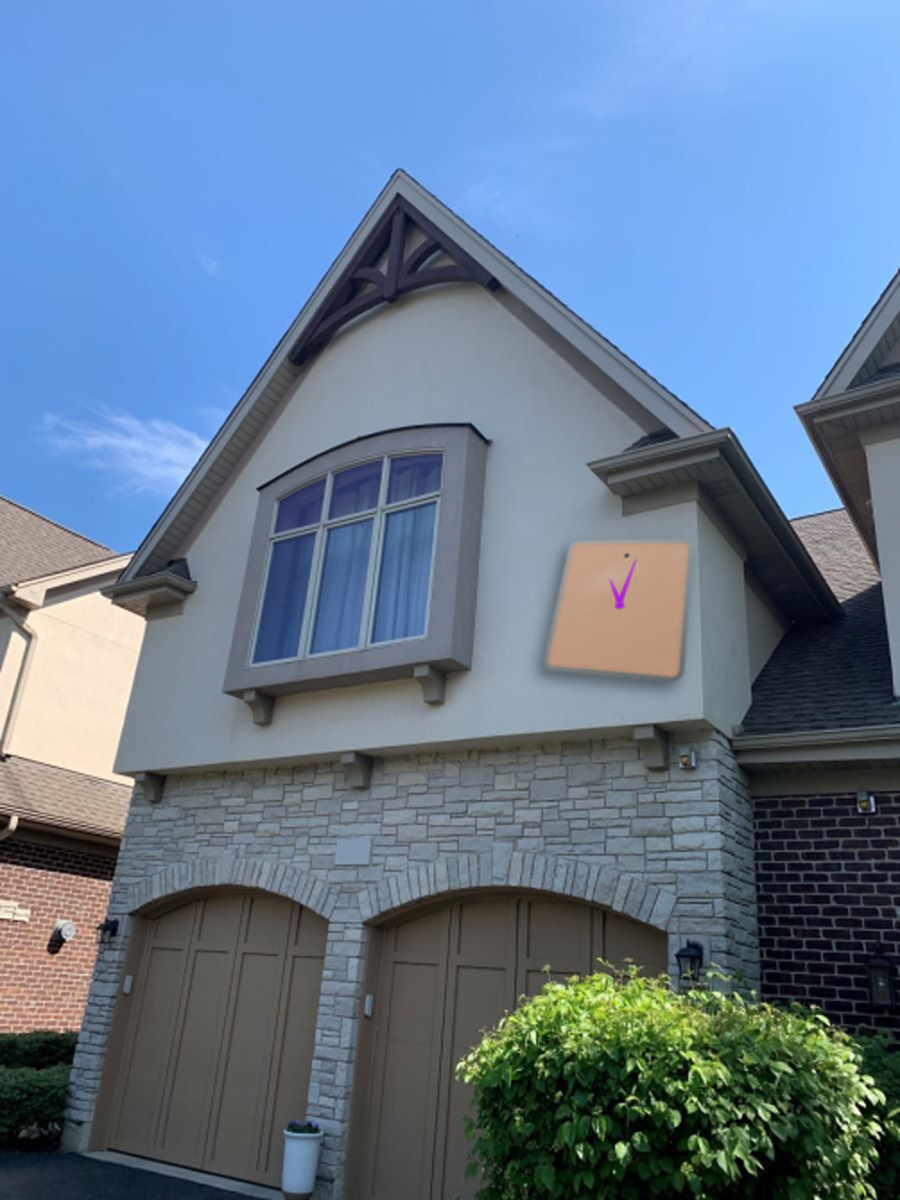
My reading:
11 h 02 min
